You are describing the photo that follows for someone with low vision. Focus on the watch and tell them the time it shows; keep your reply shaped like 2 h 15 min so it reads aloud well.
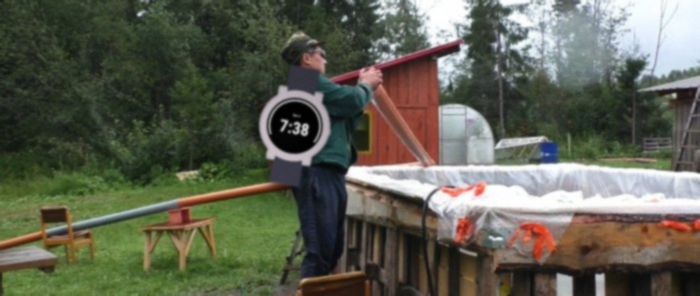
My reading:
7 h 38 min
